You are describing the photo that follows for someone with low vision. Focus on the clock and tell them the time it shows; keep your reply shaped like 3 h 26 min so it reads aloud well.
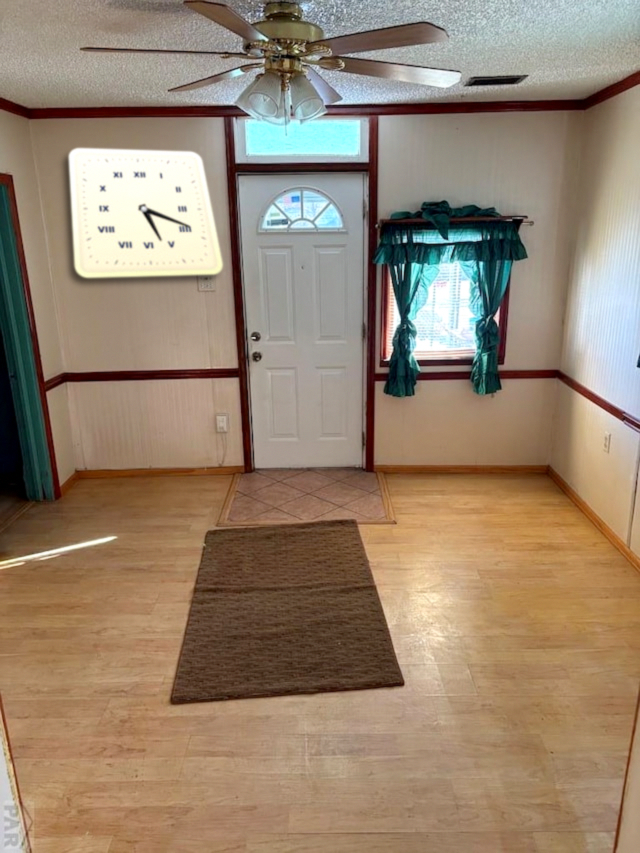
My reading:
5 h 19 min
